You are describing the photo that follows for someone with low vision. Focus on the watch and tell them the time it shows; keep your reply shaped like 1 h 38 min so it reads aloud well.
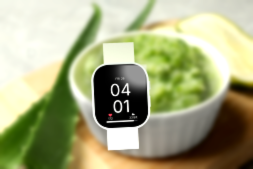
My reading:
4 h 01 min
